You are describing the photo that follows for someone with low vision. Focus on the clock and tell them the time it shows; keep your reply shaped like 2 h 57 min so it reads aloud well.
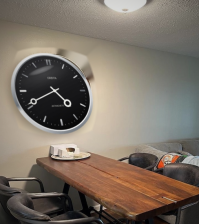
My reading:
4 h 41 min
